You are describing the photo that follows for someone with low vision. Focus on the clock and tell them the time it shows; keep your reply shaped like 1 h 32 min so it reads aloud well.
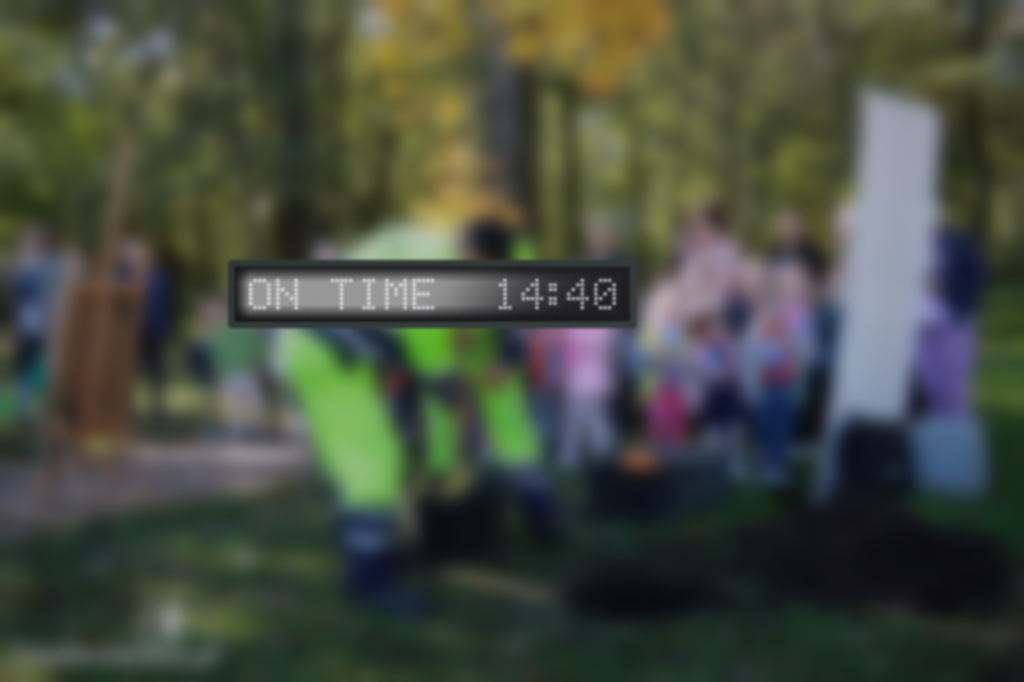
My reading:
14 h 40 min
